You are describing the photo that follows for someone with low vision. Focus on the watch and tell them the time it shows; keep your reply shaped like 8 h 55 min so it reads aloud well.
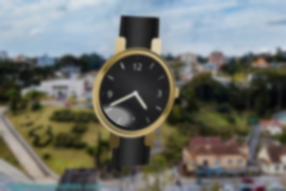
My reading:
4 h 41 min
